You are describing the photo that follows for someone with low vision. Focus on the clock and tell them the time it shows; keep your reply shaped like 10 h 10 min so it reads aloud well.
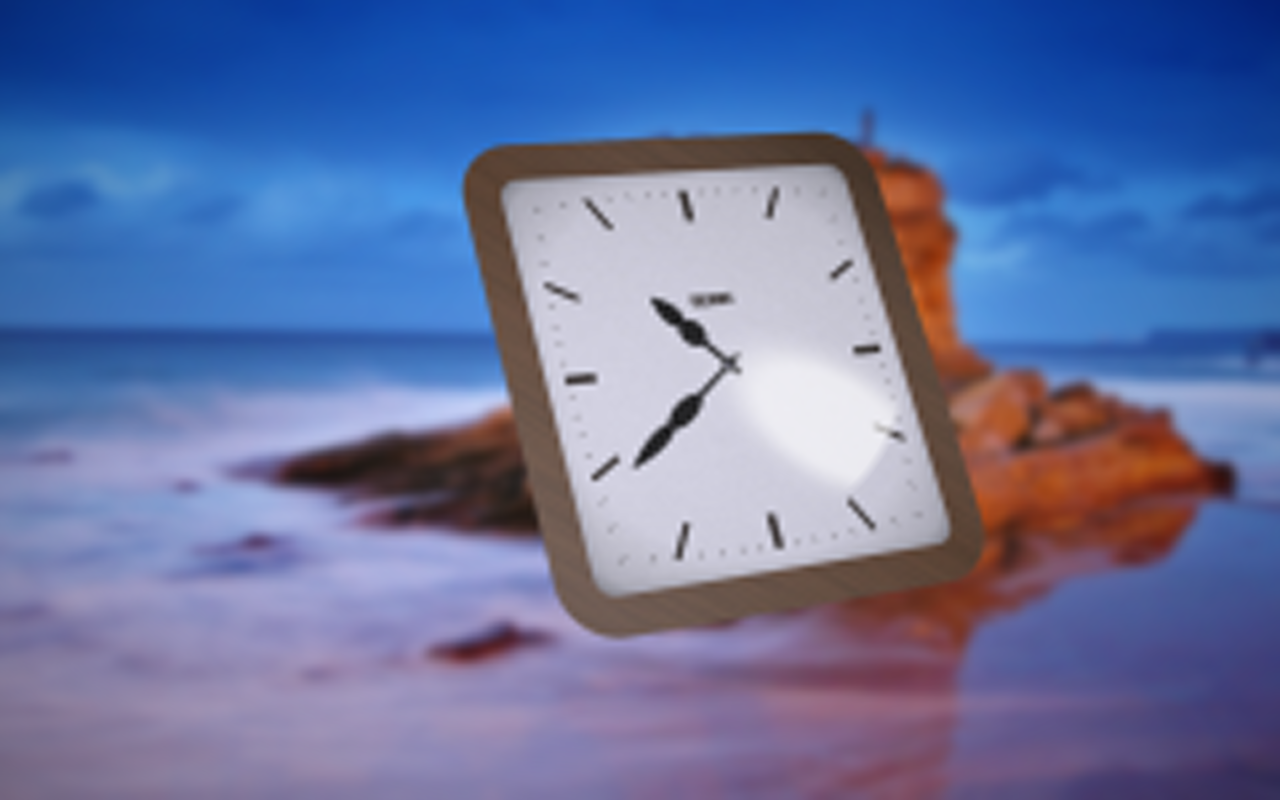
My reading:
10 h 39 min
